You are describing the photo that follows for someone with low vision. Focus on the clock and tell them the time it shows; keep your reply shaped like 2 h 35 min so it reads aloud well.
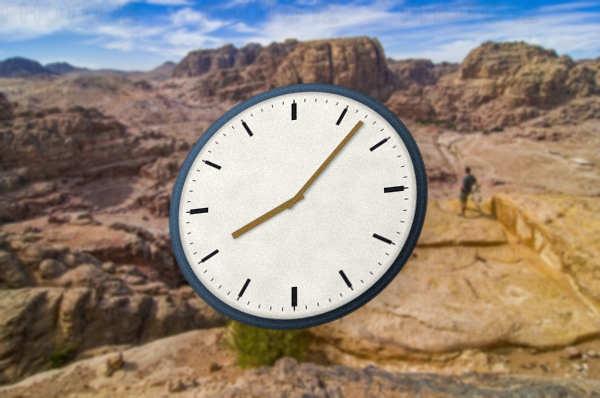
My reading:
8 h 07 min
